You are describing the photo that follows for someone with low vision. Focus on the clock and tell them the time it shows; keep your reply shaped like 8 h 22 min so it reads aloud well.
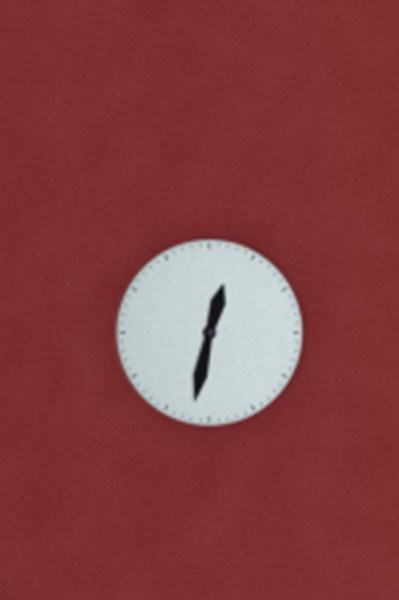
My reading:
12 h 32 min
